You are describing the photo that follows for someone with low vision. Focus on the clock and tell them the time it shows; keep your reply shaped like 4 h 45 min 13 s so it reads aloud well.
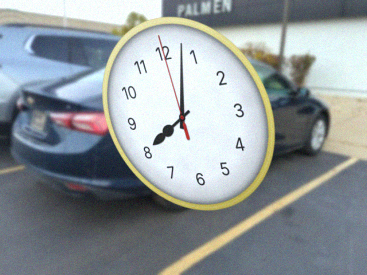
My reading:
8 h 03 min 00 s
